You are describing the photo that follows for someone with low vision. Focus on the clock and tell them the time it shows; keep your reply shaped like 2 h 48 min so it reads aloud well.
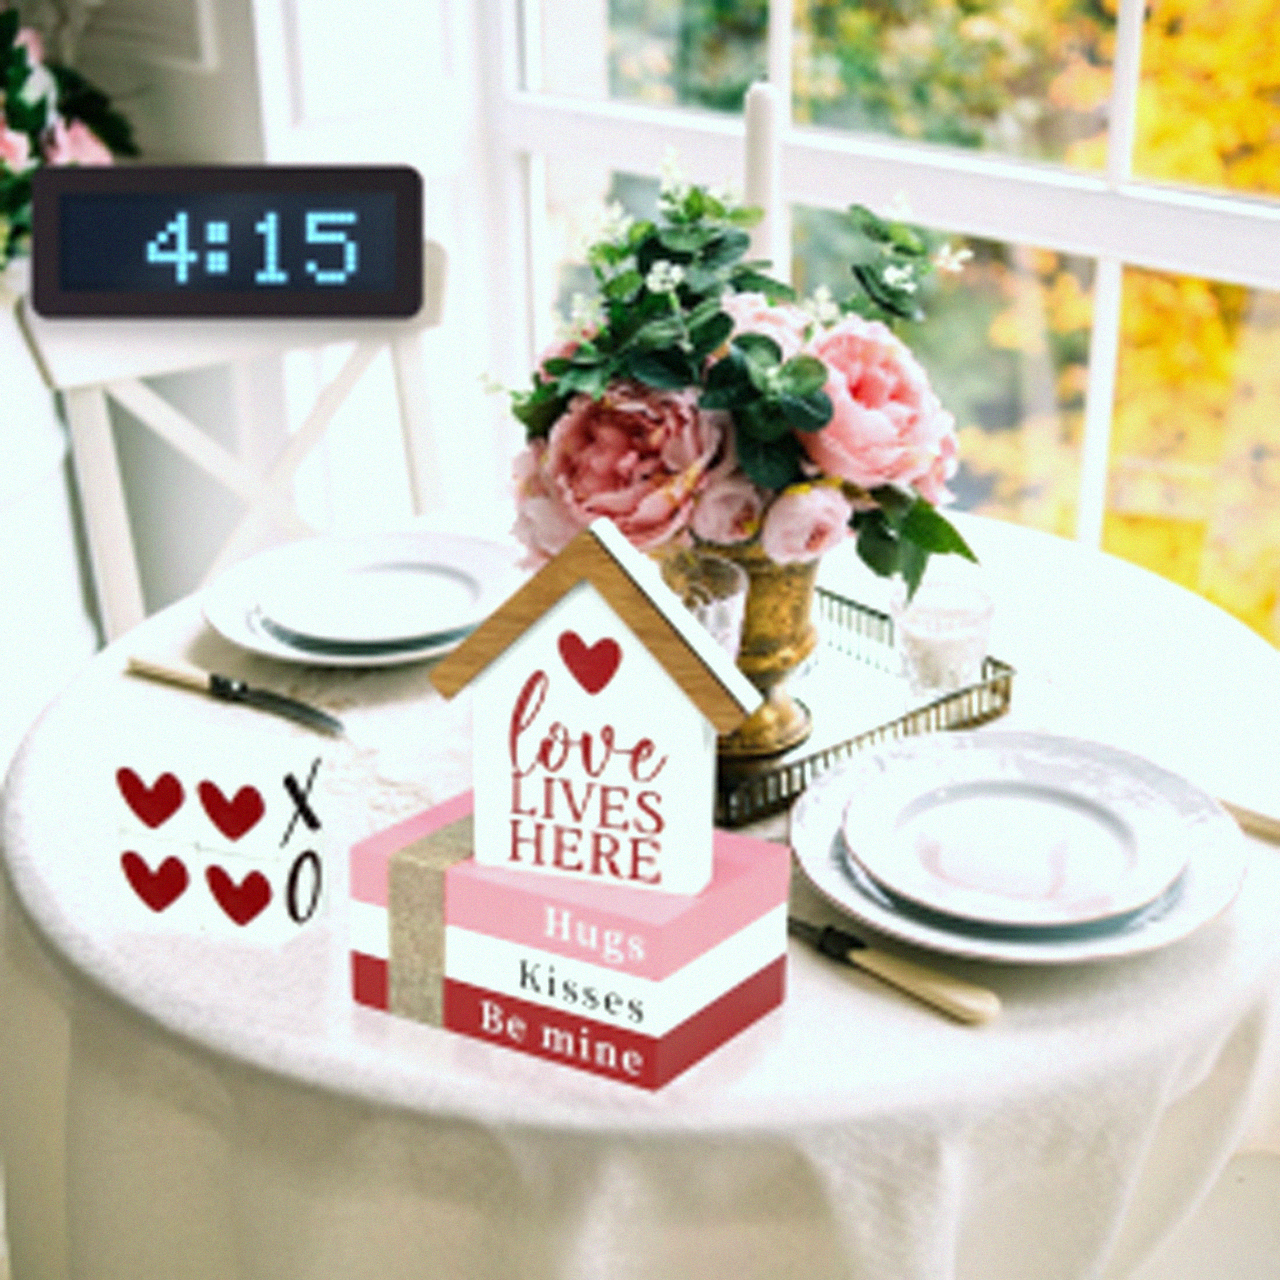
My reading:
4 h 15 min
